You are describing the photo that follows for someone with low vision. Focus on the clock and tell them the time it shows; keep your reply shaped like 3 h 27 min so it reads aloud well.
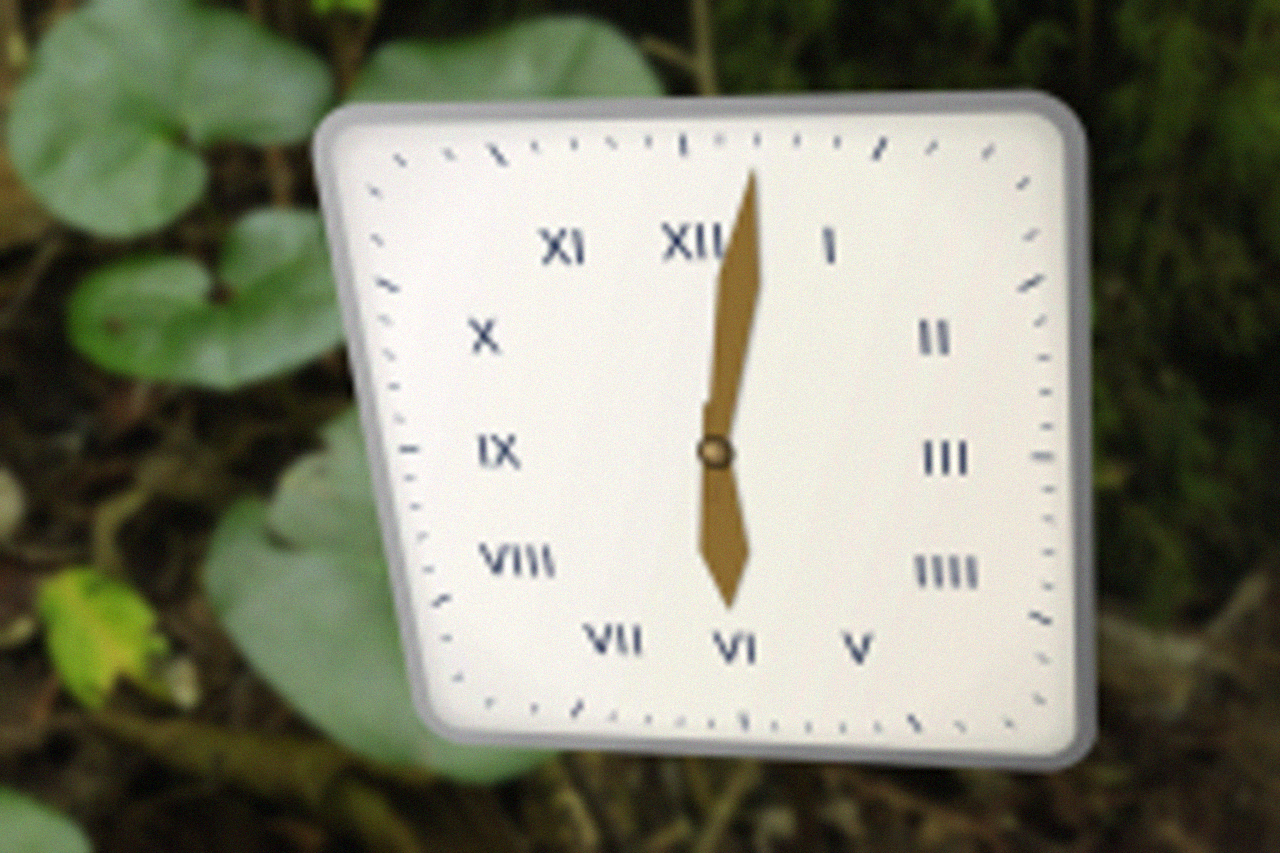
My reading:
6 h 02 min
